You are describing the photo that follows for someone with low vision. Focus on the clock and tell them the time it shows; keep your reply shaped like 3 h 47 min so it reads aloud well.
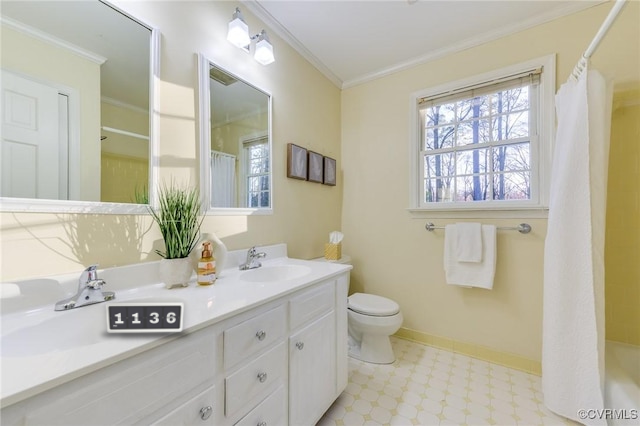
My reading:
11 h 36 min
